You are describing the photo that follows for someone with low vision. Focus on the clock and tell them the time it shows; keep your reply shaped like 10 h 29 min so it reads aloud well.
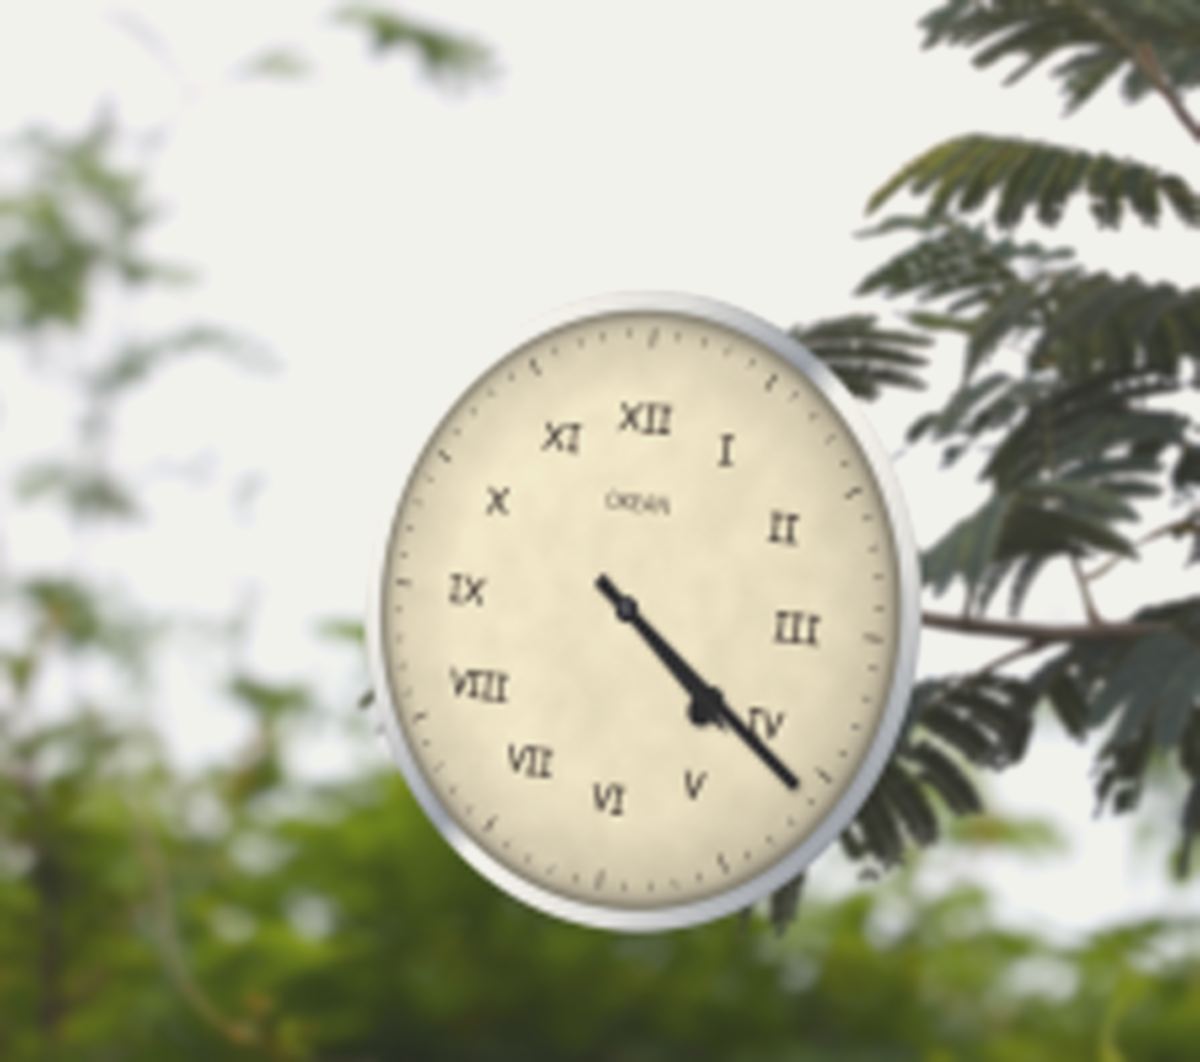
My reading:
4 h 21 min
